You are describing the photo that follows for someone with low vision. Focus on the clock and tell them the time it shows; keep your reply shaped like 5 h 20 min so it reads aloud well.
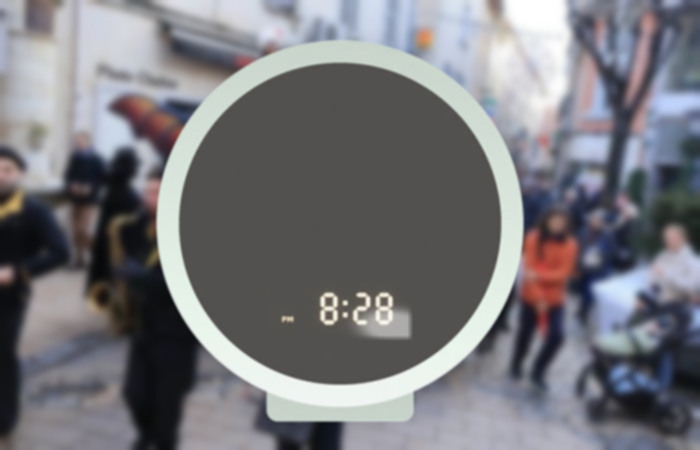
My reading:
8 h 28 min
